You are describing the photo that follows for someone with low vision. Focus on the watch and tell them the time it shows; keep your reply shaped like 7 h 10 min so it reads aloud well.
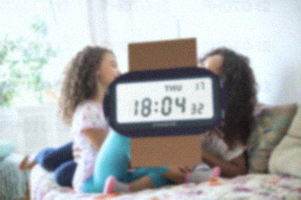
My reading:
18 h 04 min
